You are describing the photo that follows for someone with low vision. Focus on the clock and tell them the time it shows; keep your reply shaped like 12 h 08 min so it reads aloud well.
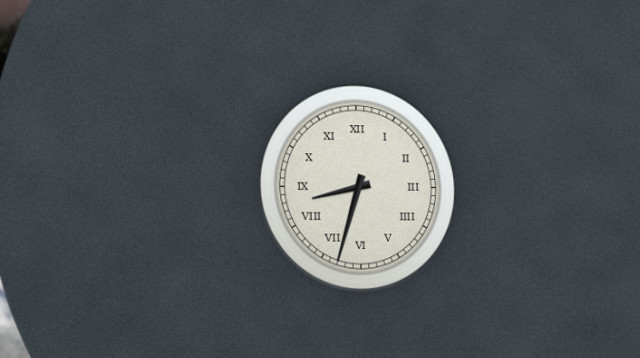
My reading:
8 h 33 min
